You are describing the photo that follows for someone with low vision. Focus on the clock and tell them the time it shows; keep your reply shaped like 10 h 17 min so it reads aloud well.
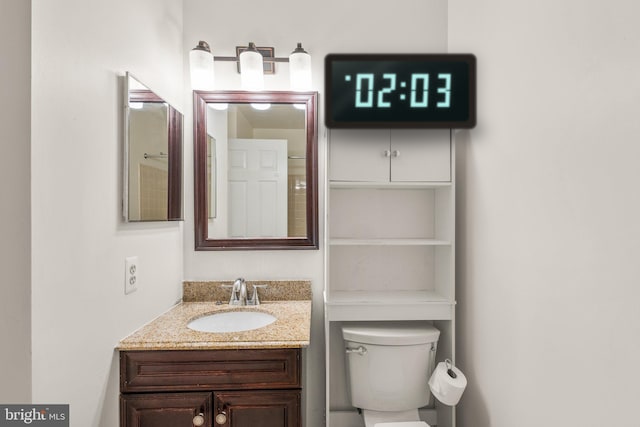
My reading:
2 h 03 min
